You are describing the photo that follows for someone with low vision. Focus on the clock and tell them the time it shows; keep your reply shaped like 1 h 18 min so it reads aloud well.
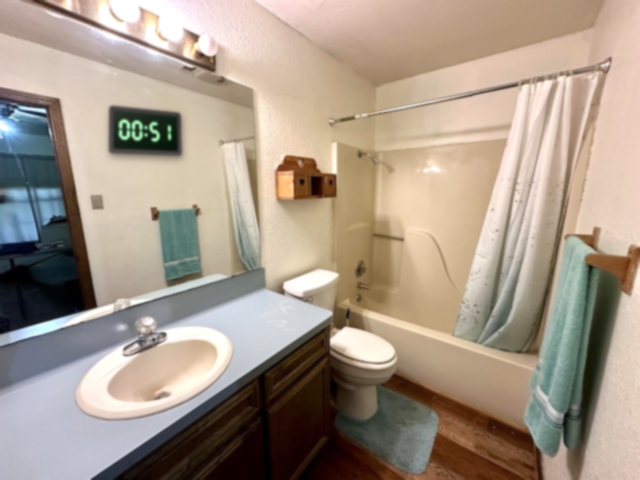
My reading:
0 h 51 min
